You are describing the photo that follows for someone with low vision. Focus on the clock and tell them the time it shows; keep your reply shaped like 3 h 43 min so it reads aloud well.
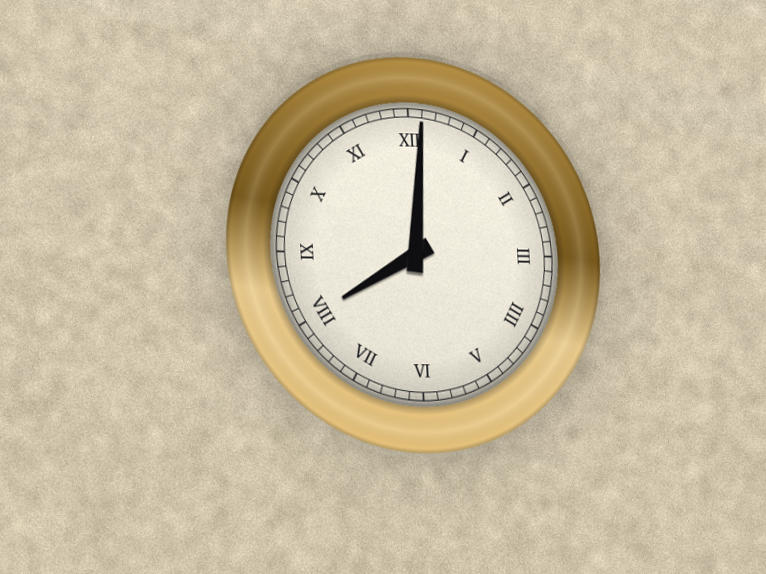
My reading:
8 h 01 min
